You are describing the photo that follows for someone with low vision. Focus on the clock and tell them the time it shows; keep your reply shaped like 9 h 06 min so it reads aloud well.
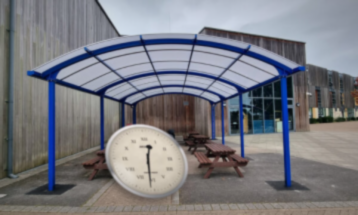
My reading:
12 h 31 min
